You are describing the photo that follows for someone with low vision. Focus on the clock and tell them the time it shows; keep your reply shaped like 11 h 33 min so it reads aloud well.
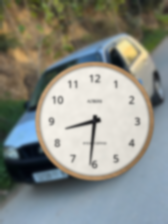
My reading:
8 h 31 min
